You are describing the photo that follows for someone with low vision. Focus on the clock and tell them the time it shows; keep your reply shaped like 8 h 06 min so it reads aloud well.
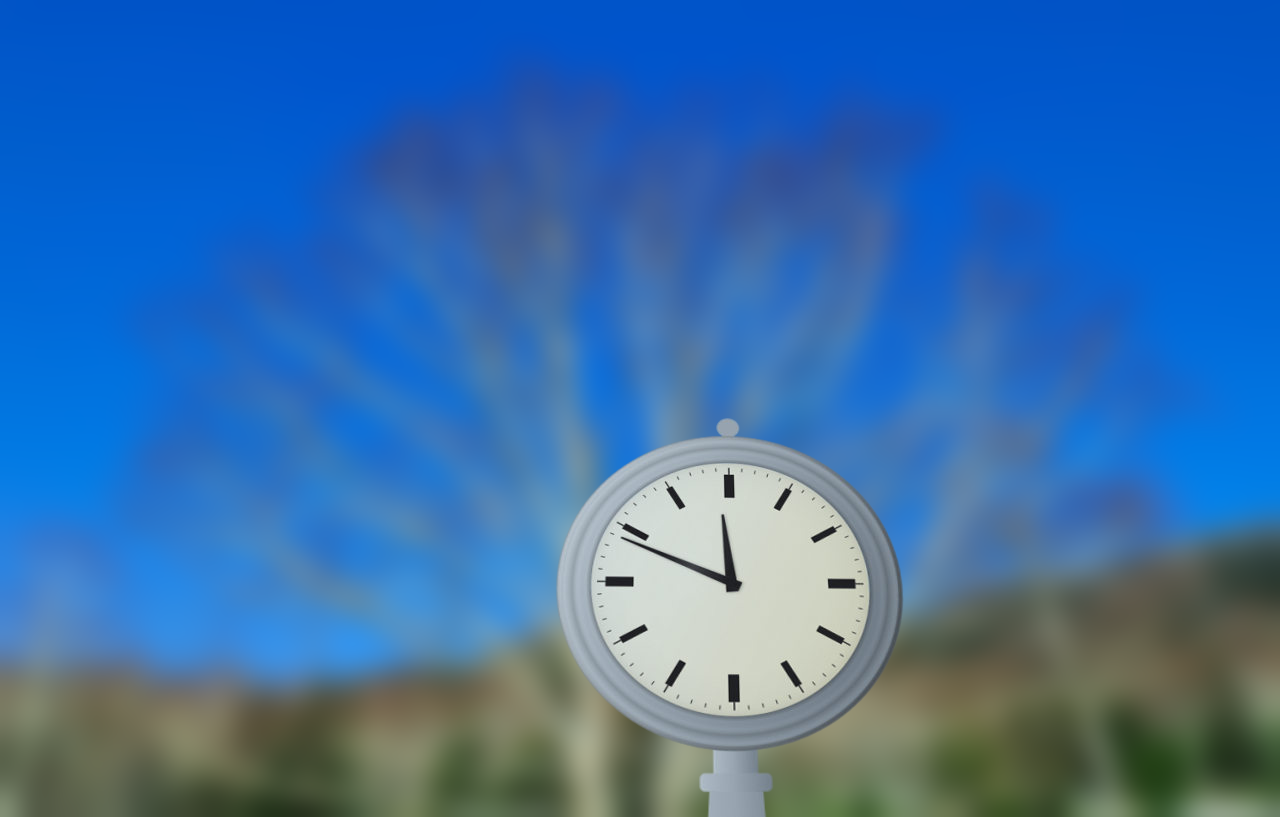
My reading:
11 h 49 min
